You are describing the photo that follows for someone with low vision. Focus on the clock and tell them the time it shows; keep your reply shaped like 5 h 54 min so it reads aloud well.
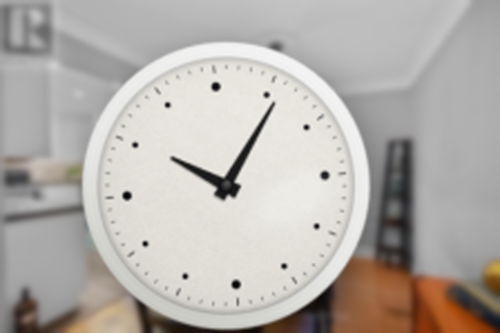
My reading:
10 h 06 min
